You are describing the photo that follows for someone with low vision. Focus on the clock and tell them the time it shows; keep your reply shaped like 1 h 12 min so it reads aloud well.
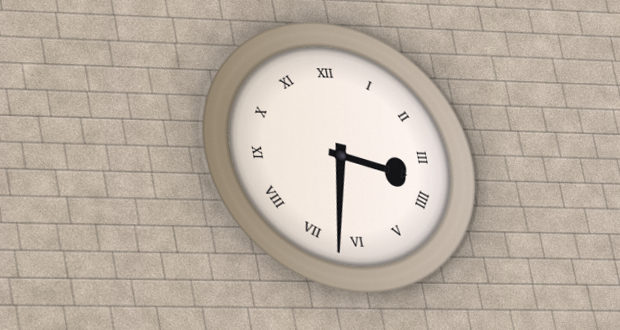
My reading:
3 h 32 min
